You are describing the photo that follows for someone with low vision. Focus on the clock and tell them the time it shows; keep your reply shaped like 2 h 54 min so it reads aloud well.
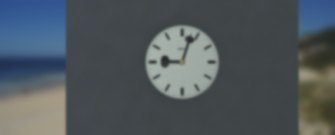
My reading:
9 h 03 min
